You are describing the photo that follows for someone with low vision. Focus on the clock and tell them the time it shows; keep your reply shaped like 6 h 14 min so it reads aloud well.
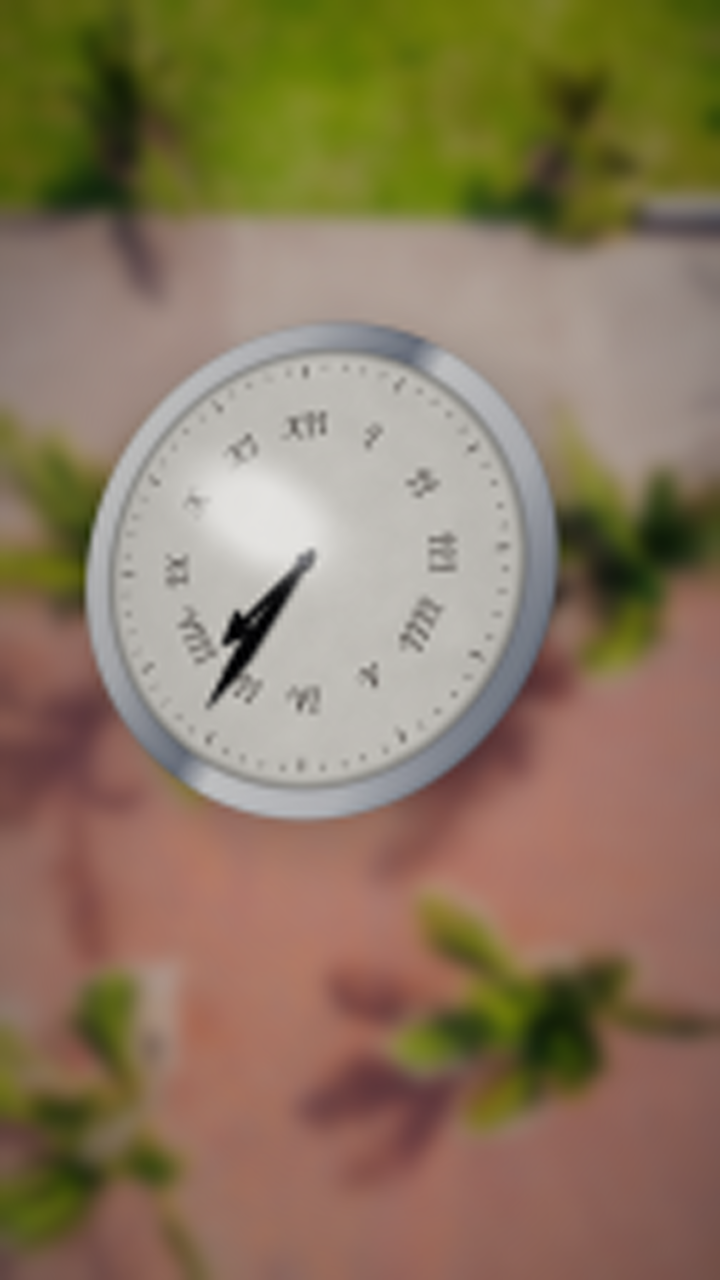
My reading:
7 h 36 min
